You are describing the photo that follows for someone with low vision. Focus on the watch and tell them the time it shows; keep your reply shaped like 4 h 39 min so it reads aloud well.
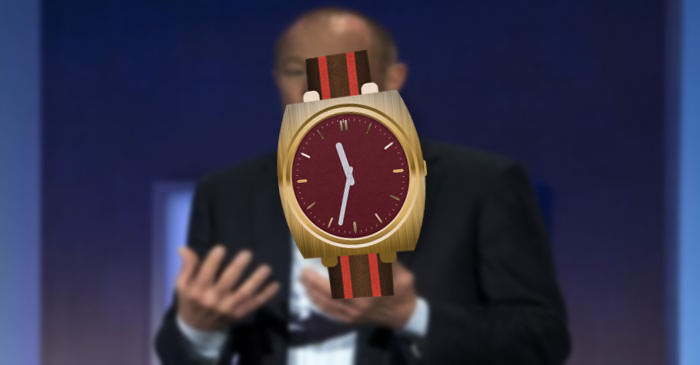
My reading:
11 h 33 min
